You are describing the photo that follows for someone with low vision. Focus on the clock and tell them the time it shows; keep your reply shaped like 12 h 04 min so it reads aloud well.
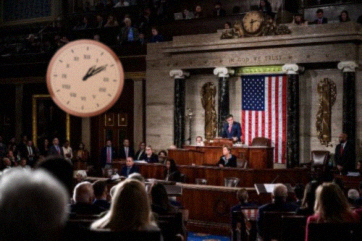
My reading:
1 h 09 min
